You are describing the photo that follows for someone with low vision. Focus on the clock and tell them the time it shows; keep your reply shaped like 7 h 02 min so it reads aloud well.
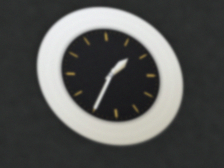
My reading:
1 h 35 min
